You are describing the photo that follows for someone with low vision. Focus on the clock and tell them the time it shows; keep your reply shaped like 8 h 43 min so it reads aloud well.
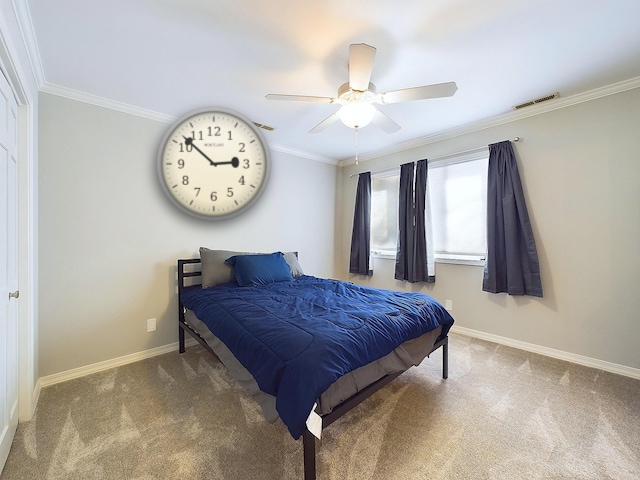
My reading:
2 h 52 min
